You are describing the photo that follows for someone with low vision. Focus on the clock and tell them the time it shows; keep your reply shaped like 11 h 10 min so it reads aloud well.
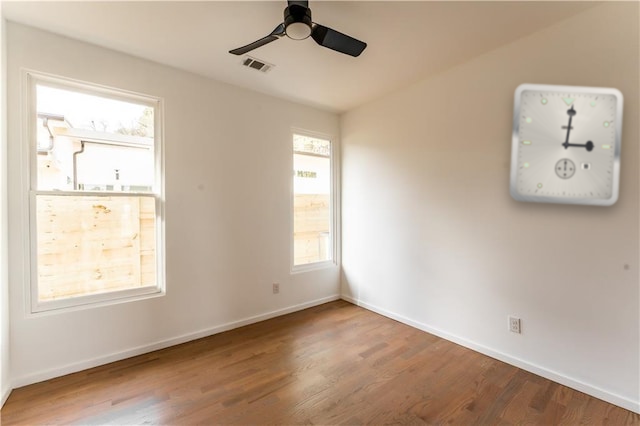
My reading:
3 h 01 min
